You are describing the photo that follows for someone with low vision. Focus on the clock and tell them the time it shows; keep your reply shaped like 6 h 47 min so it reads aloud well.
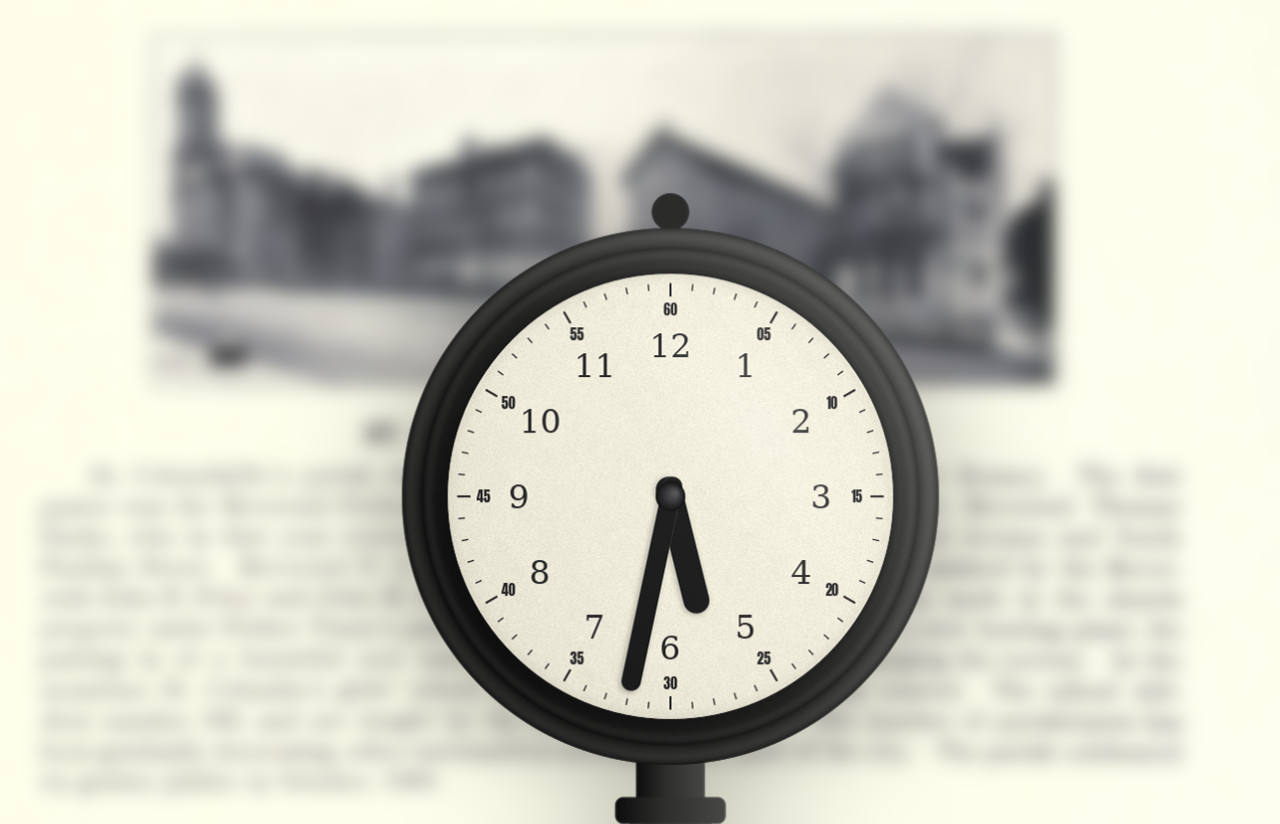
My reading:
5 h 32 min
